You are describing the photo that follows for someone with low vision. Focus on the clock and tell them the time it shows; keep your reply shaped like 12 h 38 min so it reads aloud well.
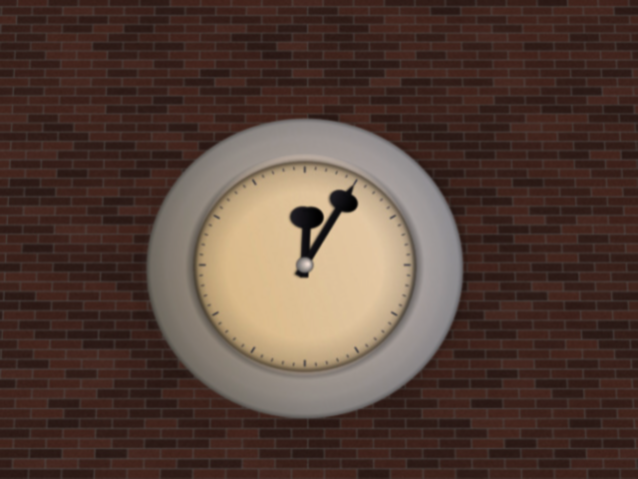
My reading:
12 h 05 min
